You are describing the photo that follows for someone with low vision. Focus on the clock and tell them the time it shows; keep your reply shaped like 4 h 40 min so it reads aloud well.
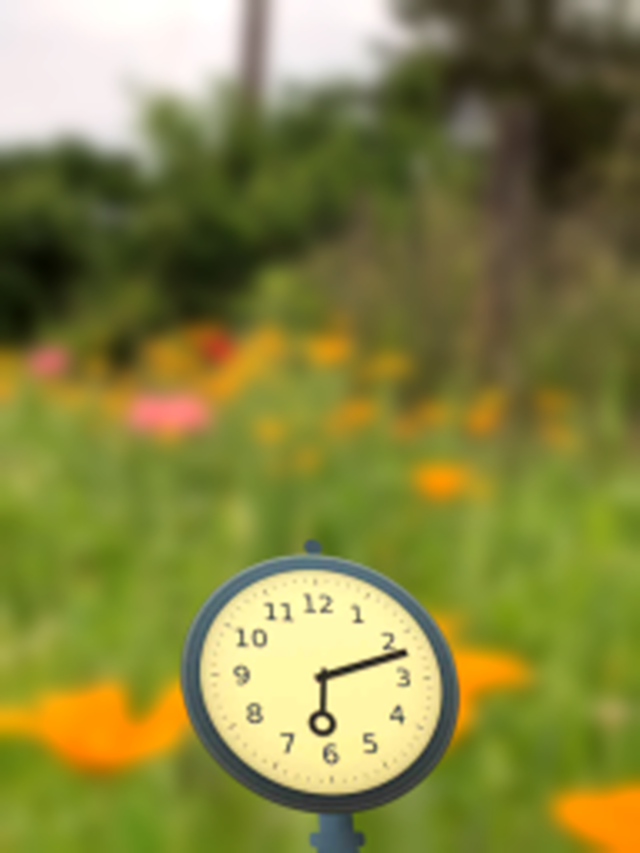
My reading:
6 h 12 min
